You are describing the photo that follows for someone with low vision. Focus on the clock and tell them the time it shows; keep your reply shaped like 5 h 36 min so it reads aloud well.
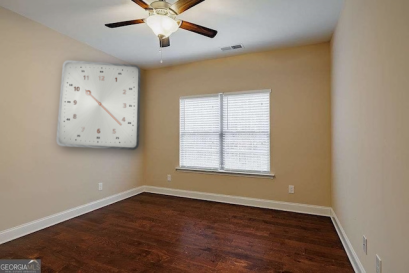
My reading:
10 h 22 min
